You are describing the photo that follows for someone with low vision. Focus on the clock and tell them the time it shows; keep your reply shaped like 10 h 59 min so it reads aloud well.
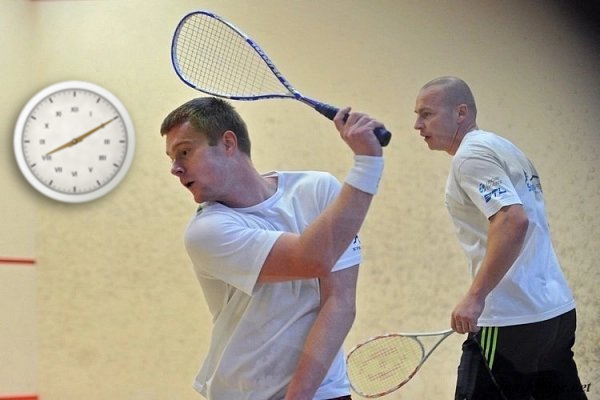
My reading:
8 h 10 min
